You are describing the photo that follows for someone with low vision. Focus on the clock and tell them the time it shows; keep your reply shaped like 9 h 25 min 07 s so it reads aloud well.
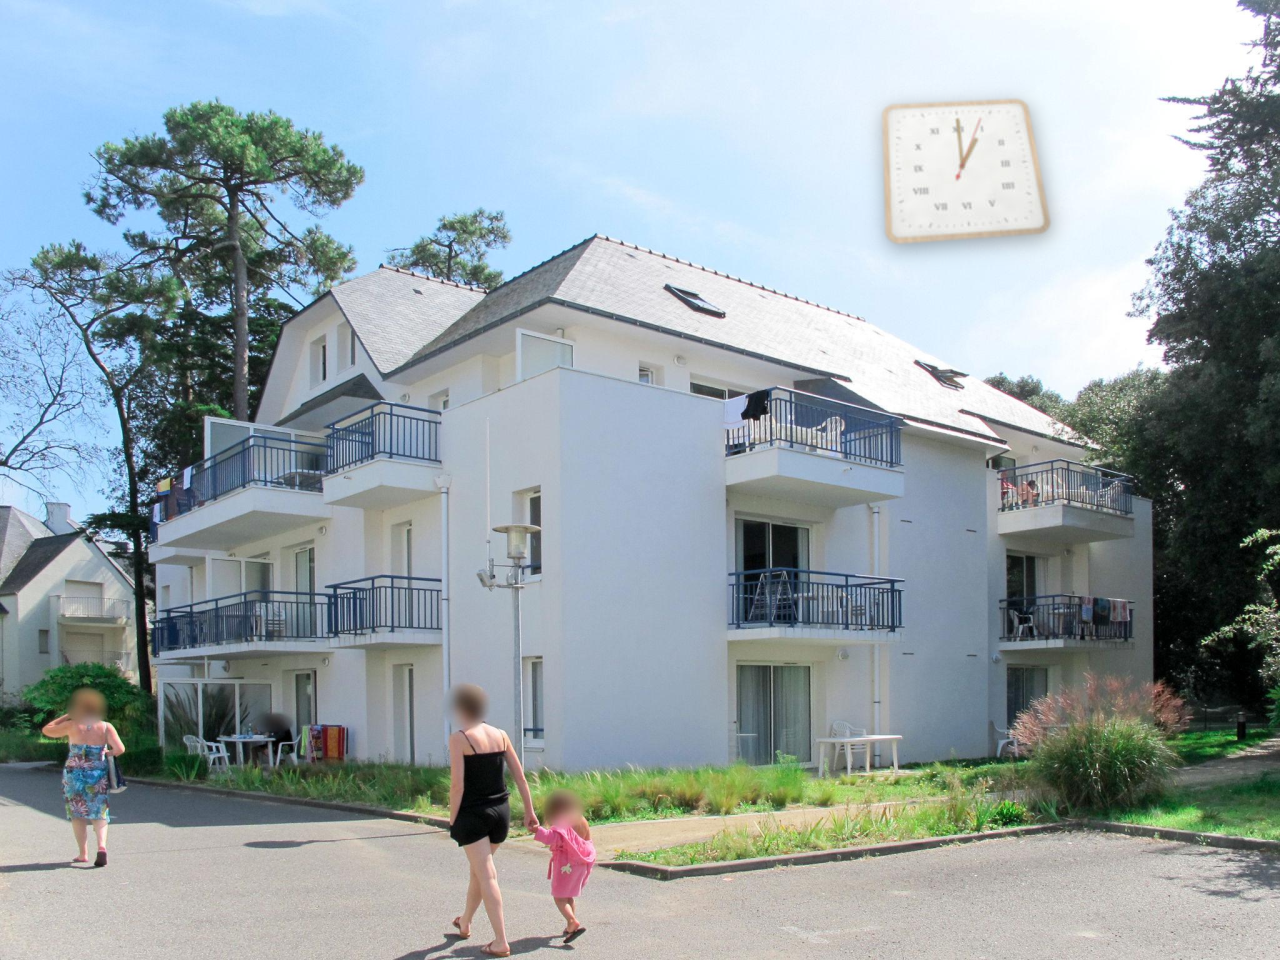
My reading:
1 h 00 min 04 s
